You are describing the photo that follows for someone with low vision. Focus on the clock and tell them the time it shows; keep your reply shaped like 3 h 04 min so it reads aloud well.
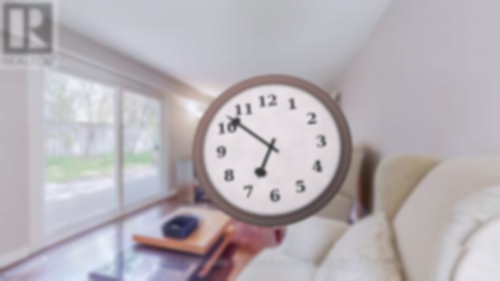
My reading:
6 h 52 min
